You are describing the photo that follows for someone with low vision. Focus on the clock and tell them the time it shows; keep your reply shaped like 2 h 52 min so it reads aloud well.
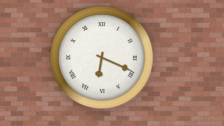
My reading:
6 h 19 min
